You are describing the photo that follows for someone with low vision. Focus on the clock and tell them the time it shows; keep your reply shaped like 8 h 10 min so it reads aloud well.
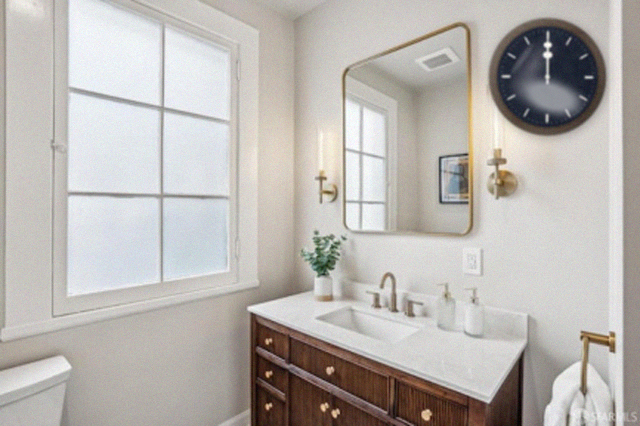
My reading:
12 h 00 min
